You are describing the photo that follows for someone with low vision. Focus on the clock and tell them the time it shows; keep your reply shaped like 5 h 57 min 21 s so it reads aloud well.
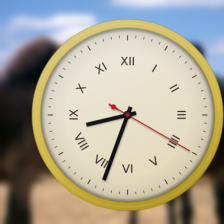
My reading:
8 h 33 min 20 s
